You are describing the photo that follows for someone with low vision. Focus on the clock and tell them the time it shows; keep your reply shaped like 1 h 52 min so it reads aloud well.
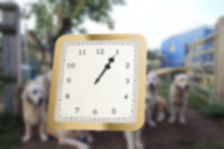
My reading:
1 h 05 min
